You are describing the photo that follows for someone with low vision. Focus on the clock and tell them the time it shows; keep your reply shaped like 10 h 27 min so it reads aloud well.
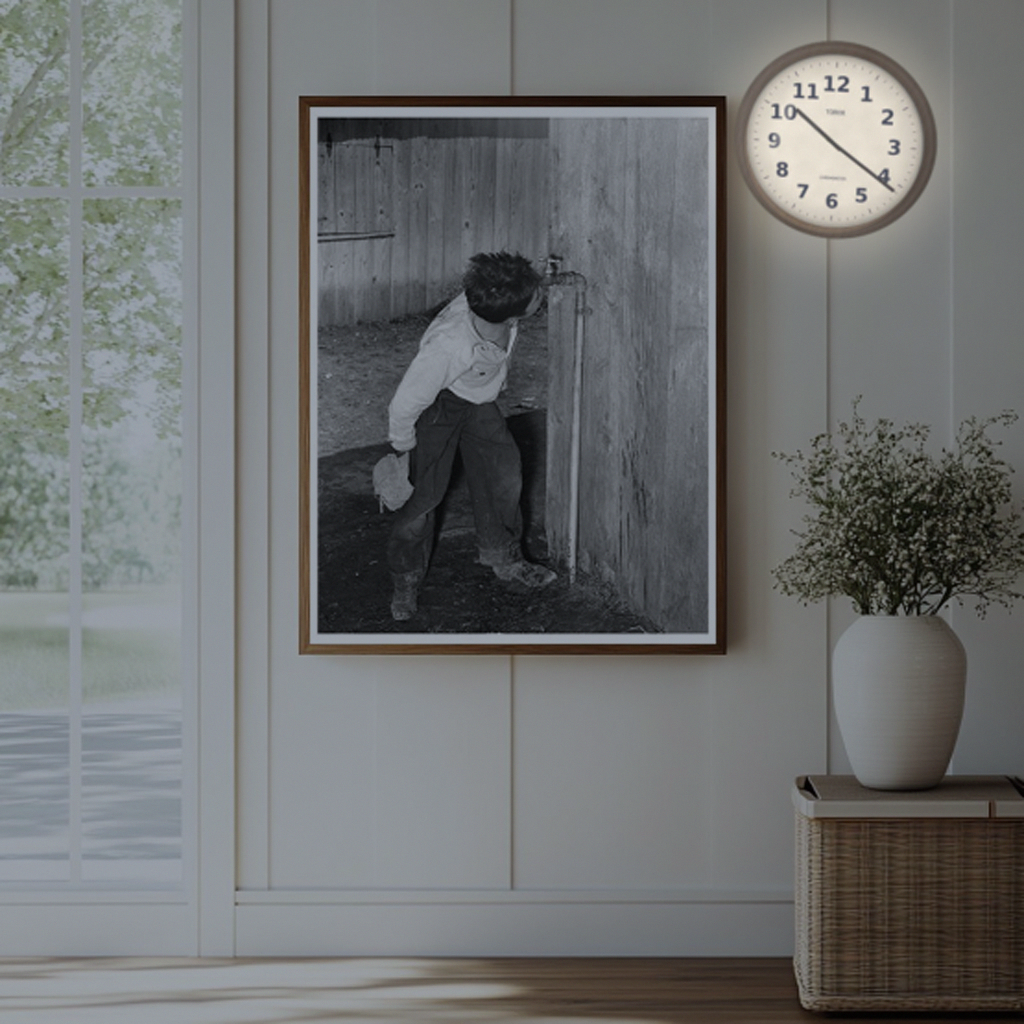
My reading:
10 h 21 min
